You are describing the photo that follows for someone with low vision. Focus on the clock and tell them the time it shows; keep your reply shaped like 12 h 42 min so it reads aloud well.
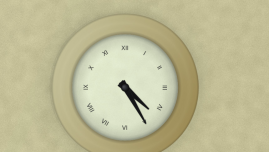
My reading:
4 h 25 min
